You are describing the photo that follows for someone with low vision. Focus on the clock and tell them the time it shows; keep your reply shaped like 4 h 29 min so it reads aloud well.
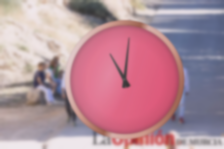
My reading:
11 h 01 min
